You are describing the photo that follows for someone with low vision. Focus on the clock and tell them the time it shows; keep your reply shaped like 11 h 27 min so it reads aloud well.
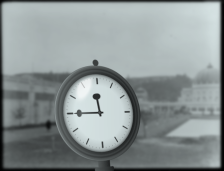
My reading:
11 h 45 min
